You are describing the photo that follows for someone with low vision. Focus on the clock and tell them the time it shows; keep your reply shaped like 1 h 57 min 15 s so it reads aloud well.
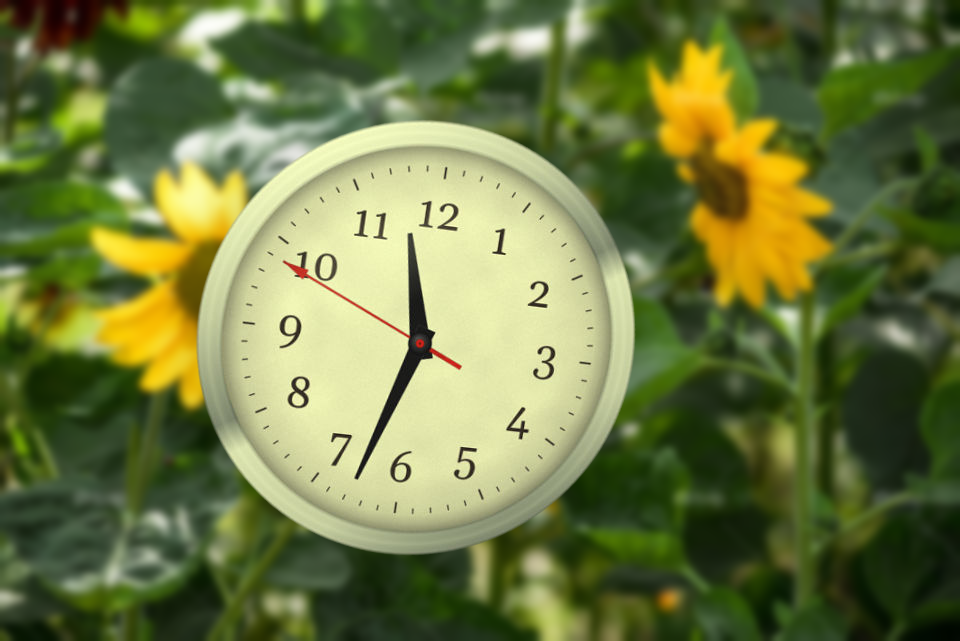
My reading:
11 h 32 min 49 s
